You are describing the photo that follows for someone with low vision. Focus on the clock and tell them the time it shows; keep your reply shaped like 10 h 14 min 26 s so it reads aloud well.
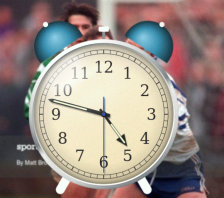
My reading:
4 h 47 min 30 s
